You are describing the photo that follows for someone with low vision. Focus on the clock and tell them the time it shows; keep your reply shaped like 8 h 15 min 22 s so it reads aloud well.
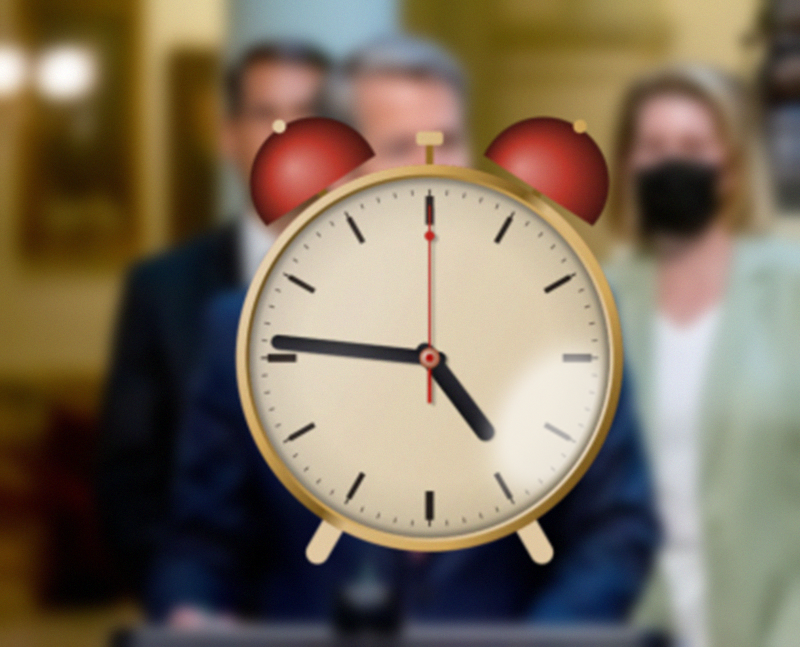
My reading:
4 h 46 min 00 s
